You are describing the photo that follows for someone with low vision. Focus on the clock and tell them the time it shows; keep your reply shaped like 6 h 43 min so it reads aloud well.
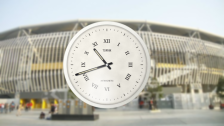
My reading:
10 h 42 min
